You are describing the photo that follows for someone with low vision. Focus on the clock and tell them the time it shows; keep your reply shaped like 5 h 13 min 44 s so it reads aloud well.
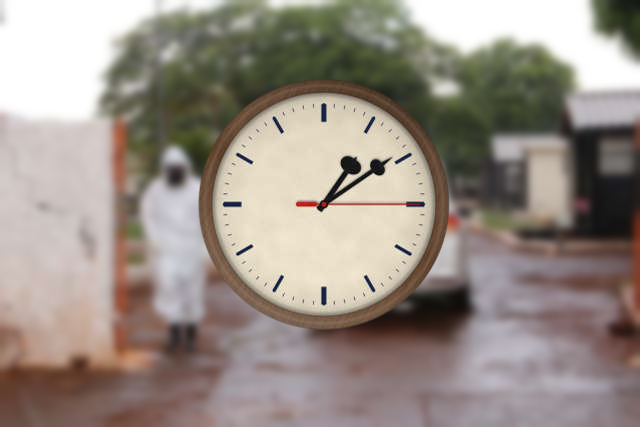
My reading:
1 h 09 min 15 s
